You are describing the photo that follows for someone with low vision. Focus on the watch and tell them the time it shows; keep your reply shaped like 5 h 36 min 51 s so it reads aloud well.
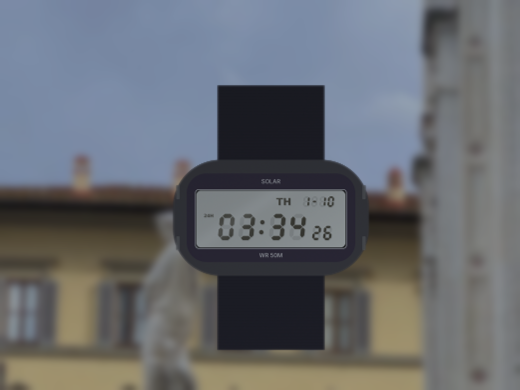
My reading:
3 h 34 min 26 s
